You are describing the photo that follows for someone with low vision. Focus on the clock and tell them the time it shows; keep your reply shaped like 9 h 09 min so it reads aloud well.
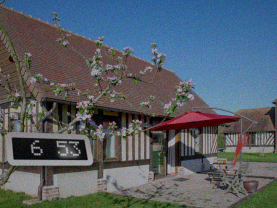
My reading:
6 h 53 min
